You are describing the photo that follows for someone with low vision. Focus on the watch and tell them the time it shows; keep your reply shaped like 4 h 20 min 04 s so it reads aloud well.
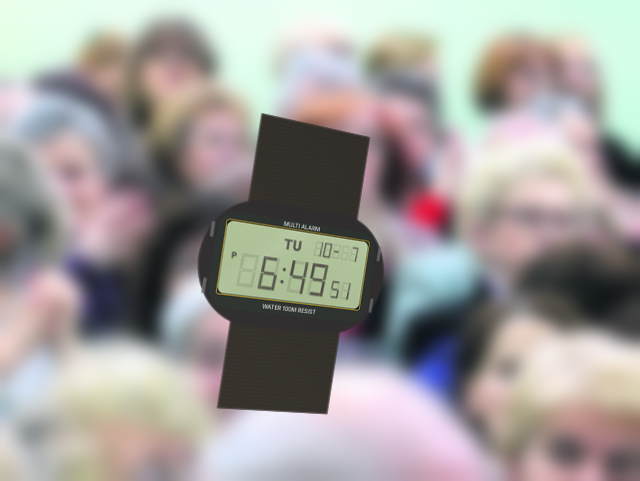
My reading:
6 h 49 min 51 s
